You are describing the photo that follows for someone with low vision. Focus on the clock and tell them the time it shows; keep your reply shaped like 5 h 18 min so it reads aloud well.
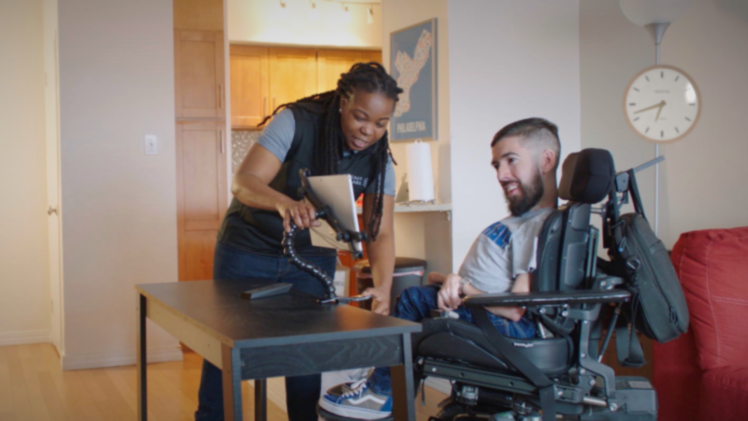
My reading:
6 h 42 min
